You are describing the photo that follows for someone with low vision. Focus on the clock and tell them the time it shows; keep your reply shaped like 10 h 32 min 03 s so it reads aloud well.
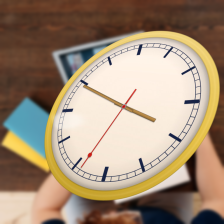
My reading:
3 h 49 min 34 s
